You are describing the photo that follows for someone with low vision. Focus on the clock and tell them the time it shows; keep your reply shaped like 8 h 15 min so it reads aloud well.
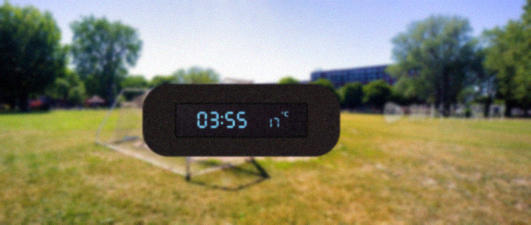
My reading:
3 h 55 min
